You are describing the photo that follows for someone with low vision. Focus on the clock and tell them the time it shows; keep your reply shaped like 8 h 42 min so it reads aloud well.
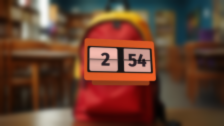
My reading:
2 h 54 min
